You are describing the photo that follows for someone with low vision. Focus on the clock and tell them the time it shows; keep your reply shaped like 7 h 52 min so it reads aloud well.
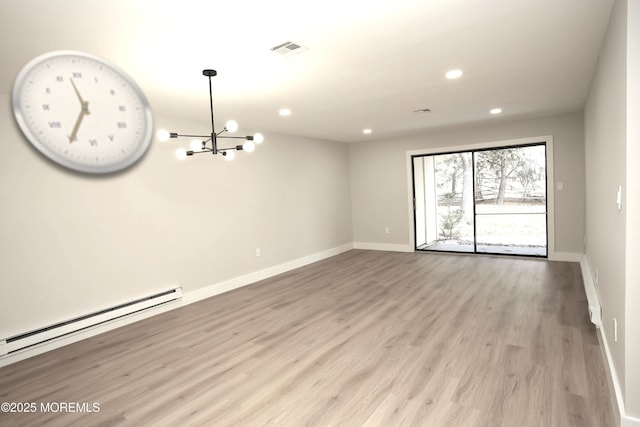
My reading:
11 h 35 min
